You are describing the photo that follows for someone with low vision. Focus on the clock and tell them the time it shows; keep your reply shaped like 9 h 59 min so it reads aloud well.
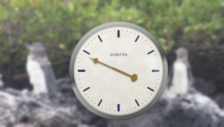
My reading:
3 h 49 min
